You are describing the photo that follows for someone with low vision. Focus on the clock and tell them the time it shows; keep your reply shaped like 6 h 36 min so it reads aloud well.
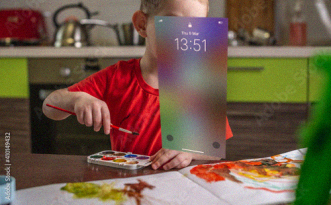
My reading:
13 h 51 min
